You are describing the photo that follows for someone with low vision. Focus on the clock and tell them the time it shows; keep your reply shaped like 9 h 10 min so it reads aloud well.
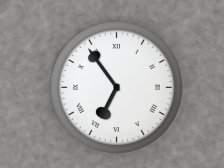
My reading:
6 h 54 min
